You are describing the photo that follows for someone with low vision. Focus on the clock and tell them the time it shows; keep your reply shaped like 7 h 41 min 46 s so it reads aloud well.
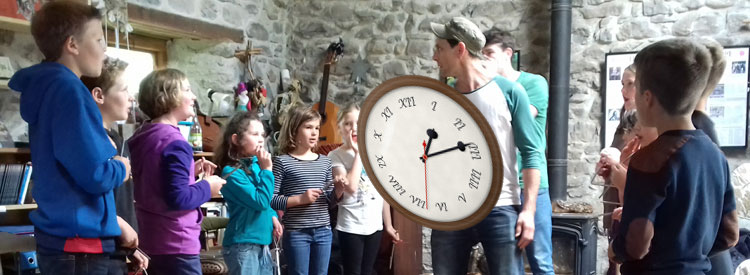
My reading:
1 h 13 min 33 s
